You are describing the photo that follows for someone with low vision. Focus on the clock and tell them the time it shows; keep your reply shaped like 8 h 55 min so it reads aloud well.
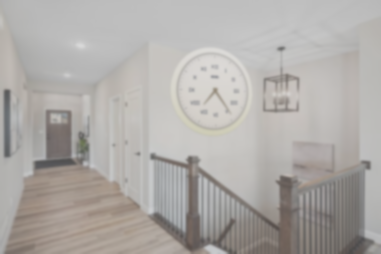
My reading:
7 h 24 min
